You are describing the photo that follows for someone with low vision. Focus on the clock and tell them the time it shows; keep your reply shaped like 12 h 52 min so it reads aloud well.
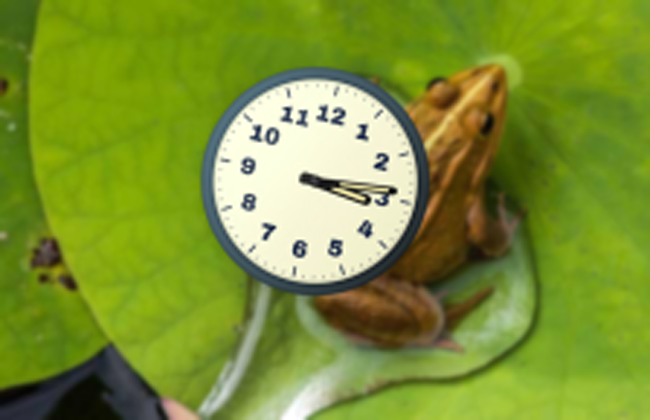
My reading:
3 h 14 min
